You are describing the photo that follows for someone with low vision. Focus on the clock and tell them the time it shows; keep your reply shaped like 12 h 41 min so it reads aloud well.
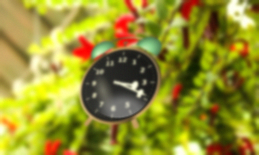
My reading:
3 h 19 min
